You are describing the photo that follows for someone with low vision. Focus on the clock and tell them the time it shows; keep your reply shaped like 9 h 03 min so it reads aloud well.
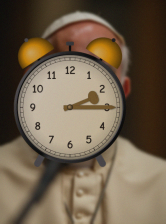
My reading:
2 h 15 min
